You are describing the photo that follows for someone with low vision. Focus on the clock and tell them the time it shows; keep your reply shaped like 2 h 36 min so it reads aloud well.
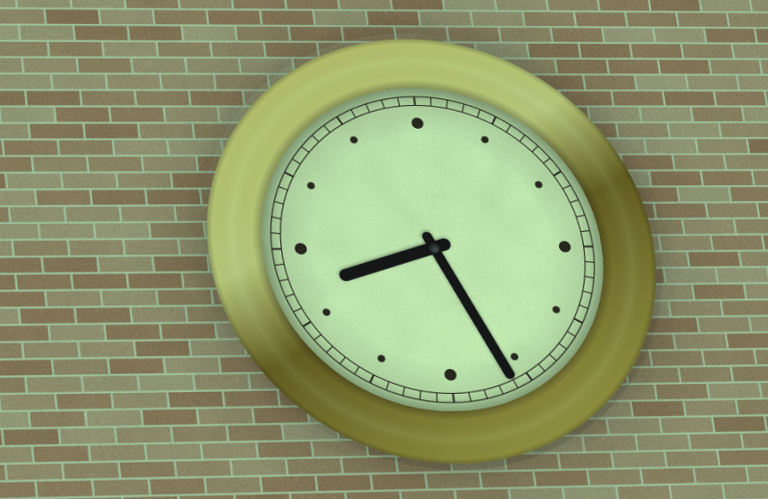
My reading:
8 h 26 min
